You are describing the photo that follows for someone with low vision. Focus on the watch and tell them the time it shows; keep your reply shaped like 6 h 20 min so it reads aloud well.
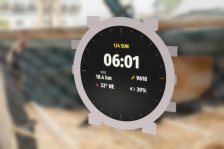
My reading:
6 h 01 min
